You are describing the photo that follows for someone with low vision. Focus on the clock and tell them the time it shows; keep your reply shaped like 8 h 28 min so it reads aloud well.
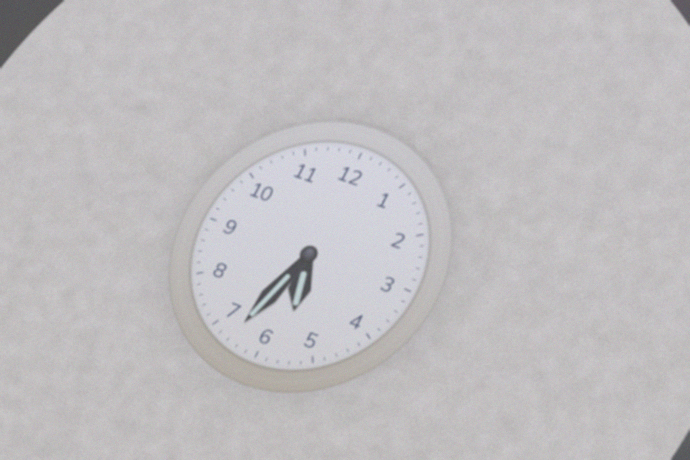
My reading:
5 h 33 min
